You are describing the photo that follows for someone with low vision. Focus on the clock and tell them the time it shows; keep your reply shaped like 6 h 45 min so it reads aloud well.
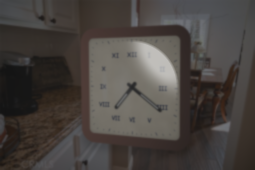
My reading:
7 h 21 min
